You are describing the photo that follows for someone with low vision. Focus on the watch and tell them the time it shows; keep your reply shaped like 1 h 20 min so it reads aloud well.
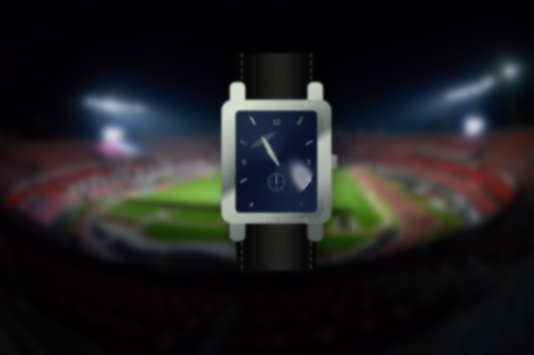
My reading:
10 h 55 min
